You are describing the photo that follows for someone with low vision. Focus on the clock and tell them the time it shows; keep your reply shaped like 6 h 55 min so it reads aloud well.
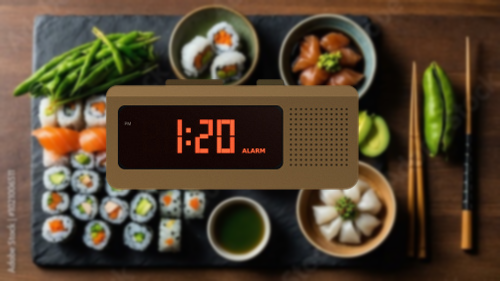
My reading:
1 h 20 min
